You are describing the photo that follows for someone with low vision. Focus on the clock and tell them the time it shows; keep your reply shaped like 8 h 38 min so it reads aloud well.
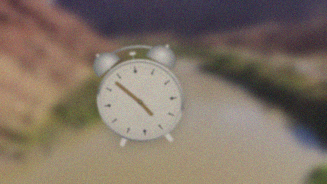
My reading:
4 h 53 min
